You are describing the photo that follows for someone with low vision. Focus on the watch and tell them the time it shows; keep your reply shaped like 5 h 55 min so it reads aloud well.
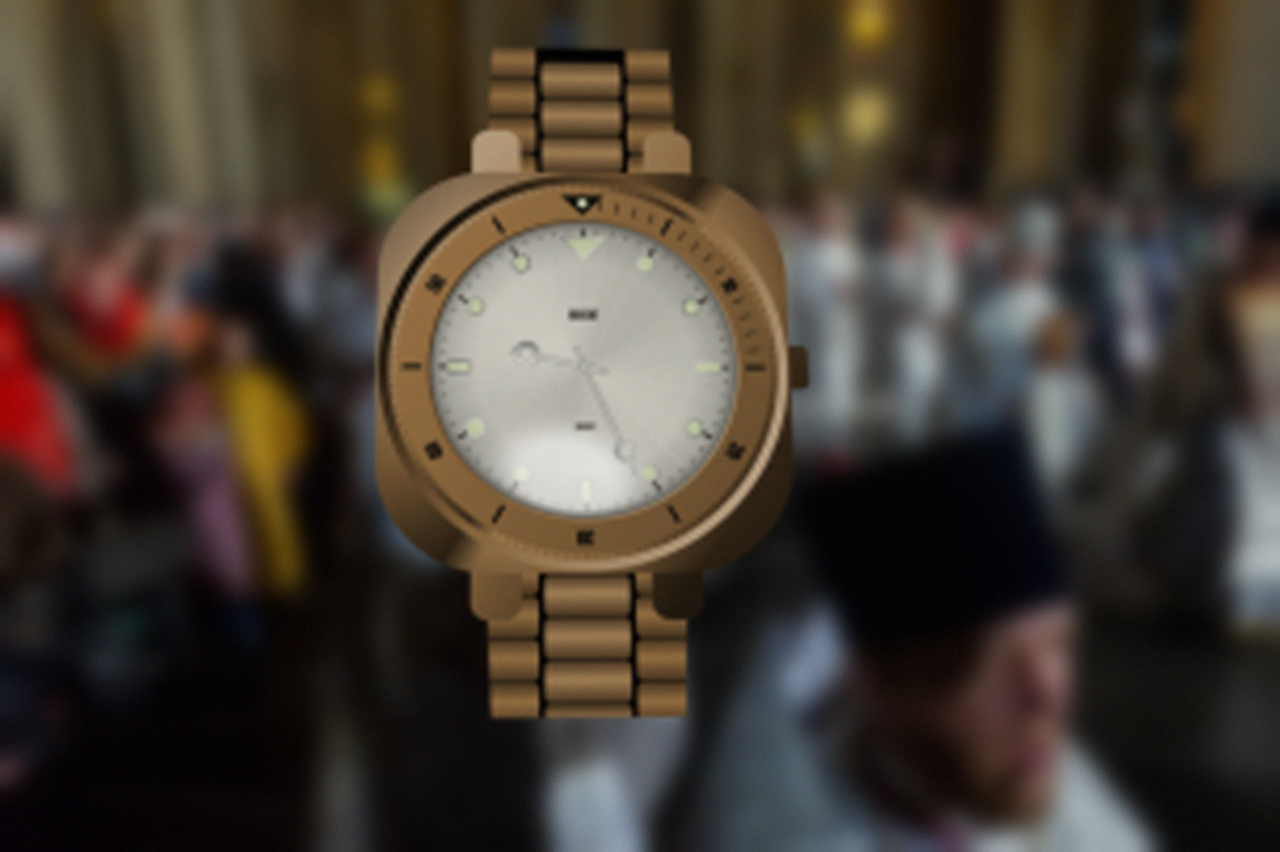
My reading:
9 h 26 min
